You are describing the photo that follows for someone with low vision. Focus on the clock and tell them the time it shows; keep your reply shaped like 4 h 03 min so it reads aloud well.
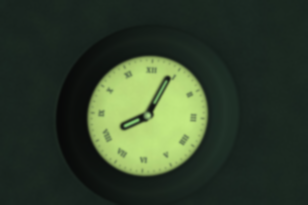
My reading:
8 h 04 min
